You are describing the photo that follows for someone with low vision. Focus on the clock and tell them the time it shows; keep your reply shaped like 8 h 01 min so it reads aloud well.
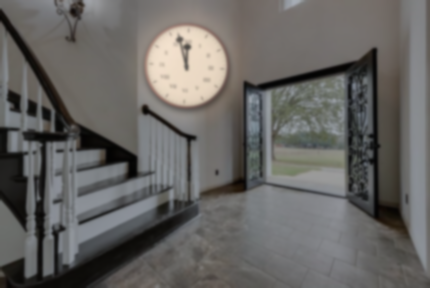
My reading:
11 h 57 min
